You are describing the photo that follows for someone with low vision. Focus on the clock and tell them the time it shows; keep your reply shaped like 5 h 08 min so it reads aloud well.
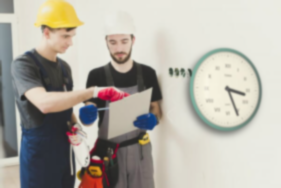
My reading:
3 h 26 min
